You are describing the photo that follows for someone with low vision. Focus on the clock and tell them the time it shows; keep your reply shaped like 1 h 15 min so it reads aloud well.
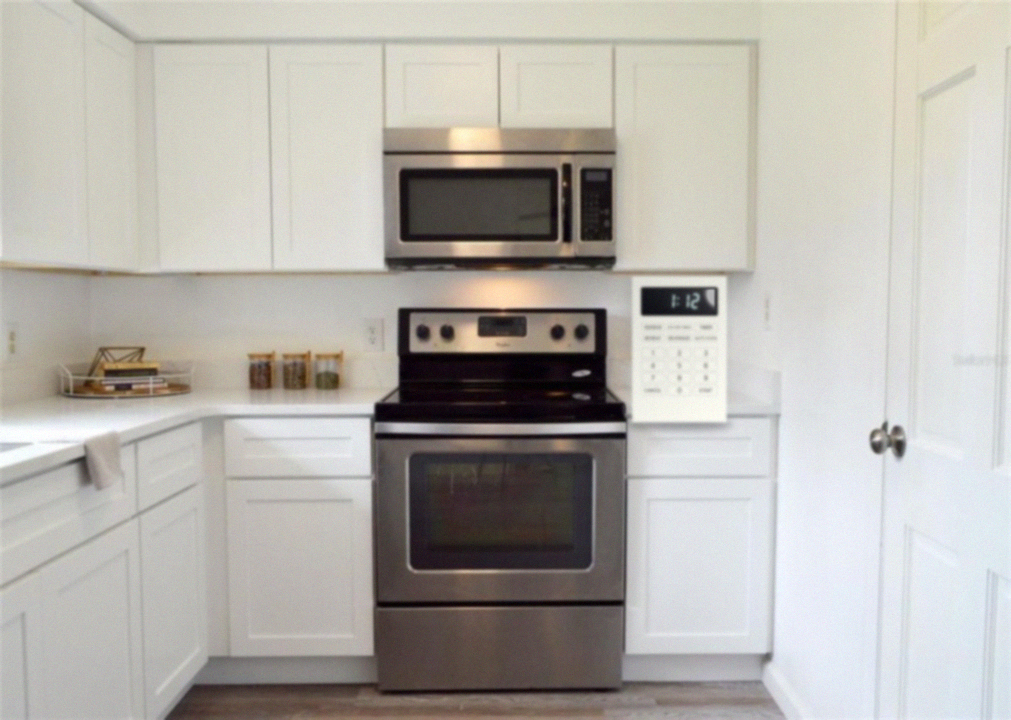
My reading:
1 h 12 min
